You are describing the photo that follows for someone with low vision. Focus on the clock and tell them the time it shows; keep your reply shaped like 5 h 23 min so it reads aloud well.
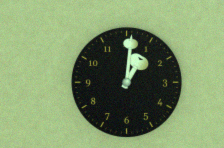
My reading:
1 h 01 min
